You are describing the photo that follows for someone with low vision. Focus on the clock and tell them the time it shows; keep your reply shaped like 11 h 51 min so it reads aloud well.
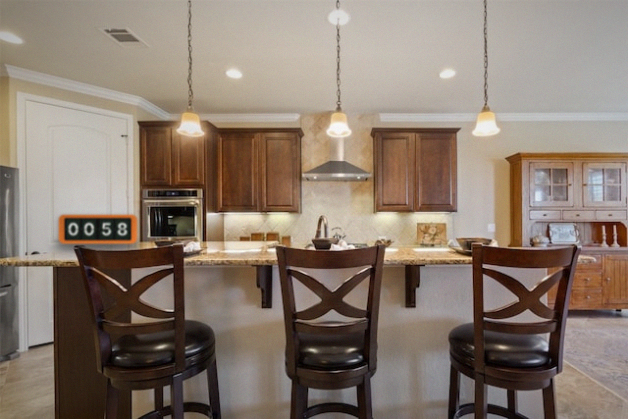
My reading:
0 h 58 min
